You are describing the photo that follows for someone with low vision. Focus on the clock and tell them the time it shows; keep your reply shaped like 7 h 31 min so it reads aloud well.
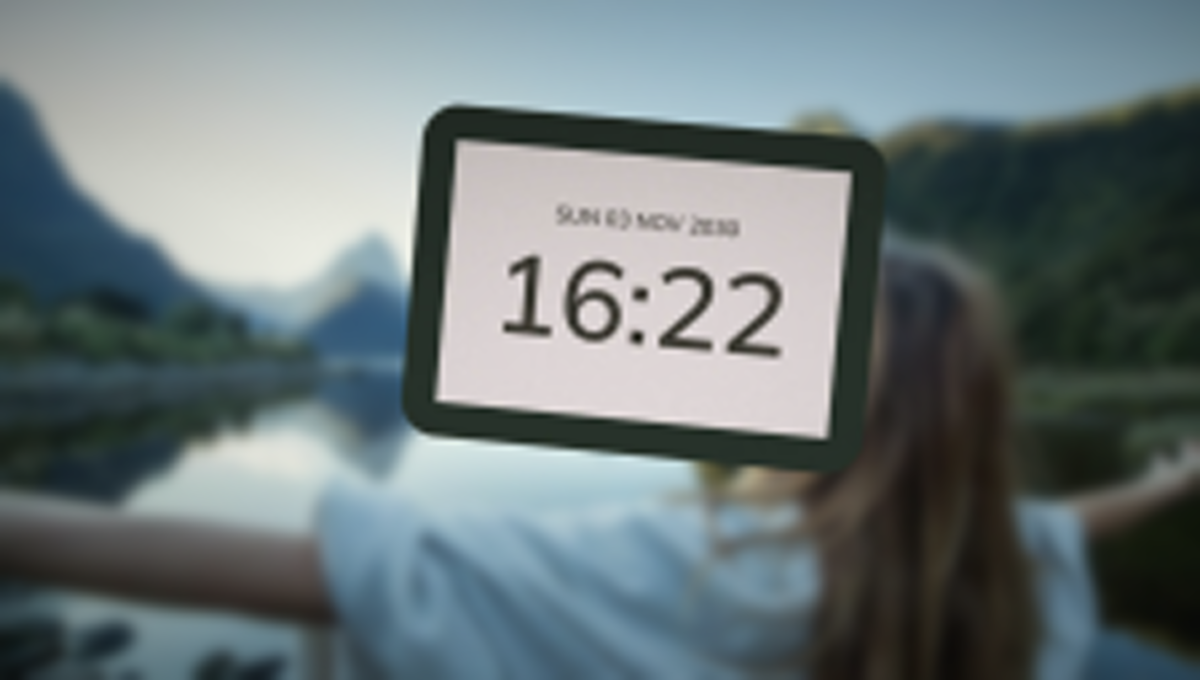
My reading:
16 h 22 min
